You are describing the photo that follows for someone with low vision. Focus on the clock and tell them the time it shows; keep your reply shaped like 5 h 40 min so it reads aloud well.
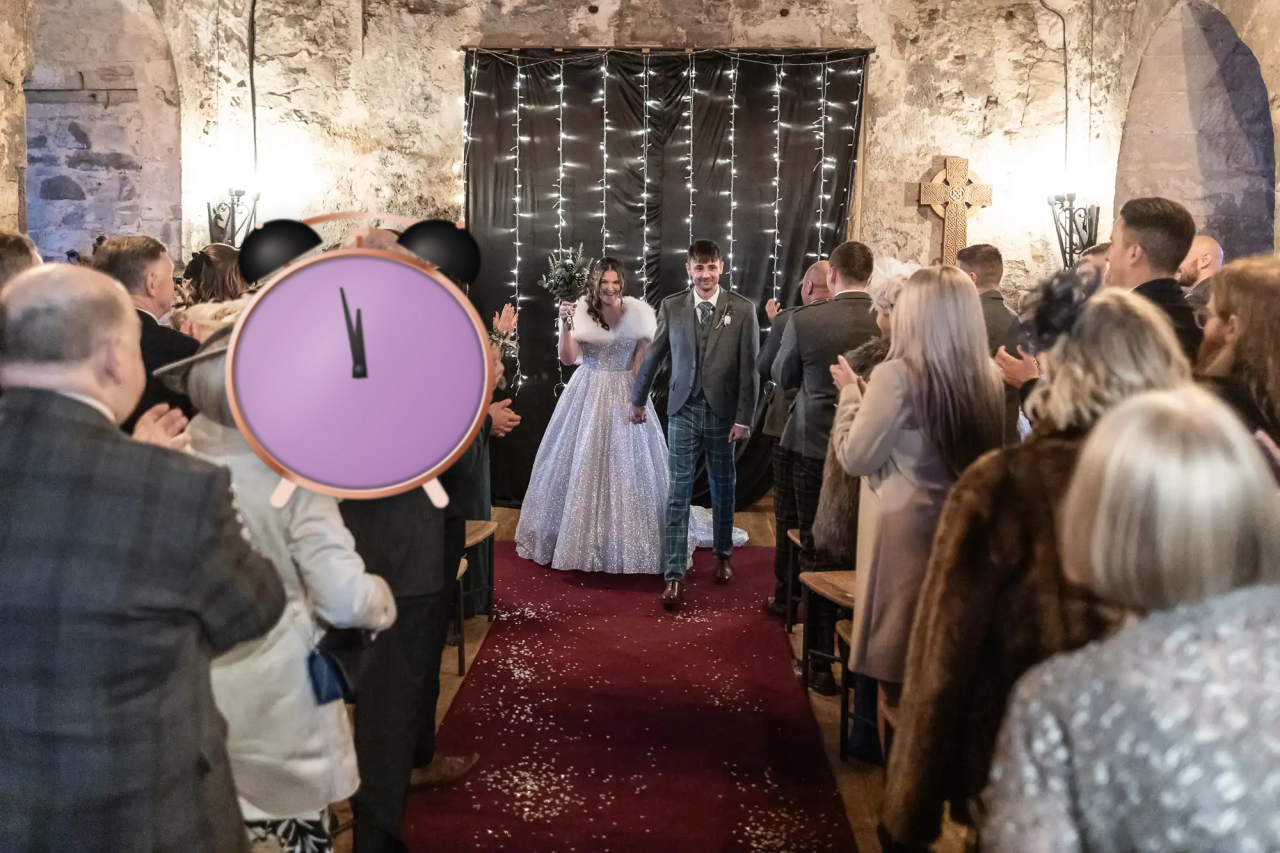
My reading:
11 h 58 min
